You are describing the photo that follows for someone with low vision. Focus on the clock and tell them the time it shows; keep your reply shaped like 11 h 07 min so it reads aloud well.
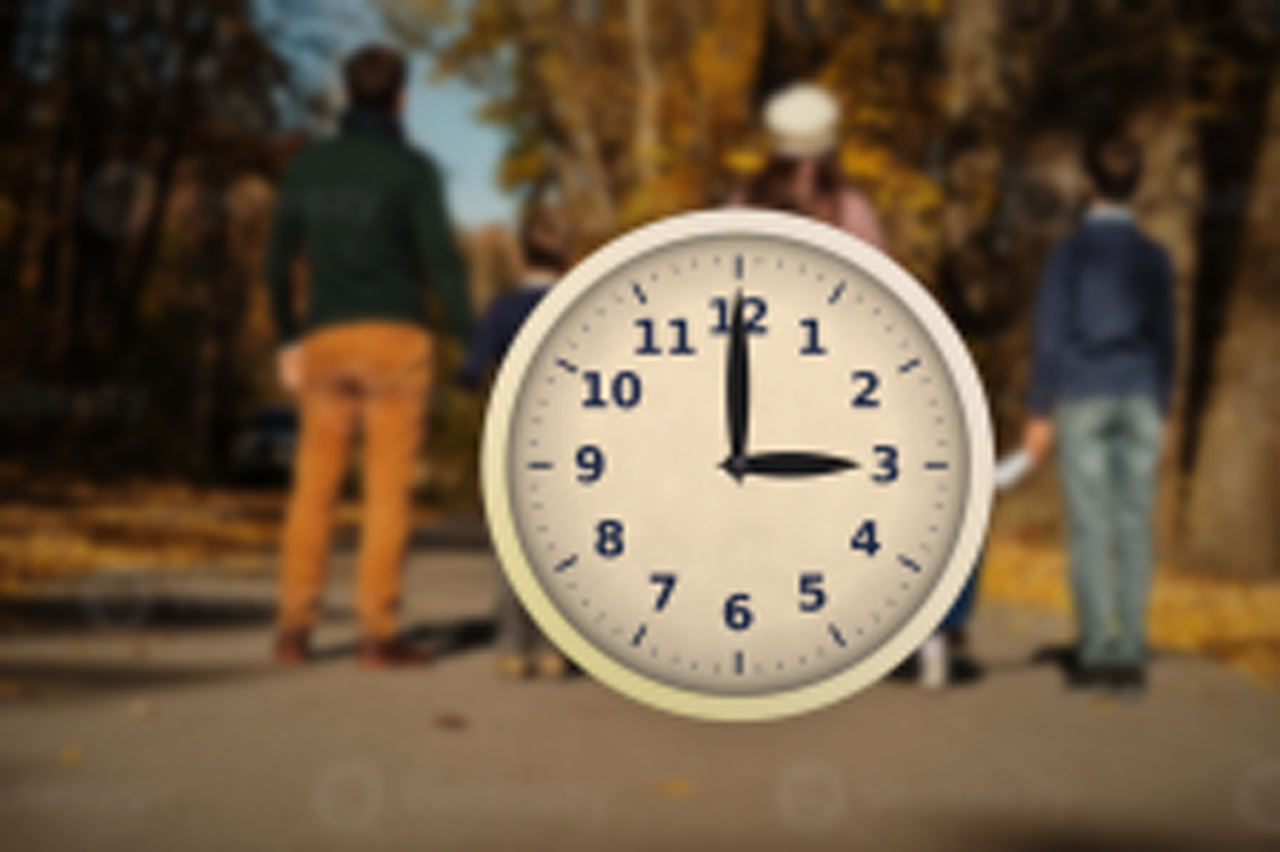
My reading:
3 h 00 min
